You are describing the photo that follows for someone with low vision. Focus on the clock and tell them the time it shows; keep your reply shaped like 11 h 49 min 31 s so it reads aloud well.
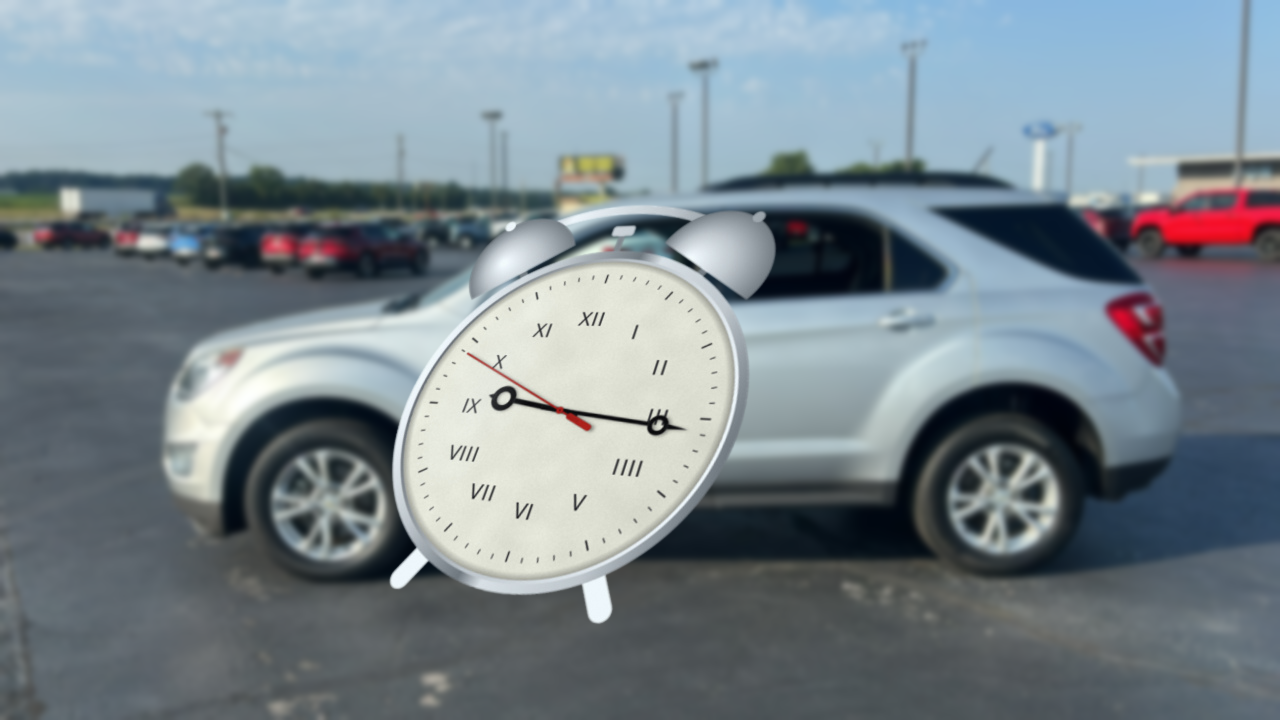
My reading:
9 h 15 min 49 s
